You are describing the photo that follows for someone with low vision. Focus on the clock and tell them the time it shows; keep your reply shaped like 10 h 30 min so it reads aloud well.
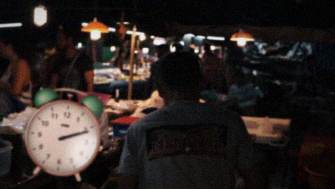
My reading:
2 h 11 min
